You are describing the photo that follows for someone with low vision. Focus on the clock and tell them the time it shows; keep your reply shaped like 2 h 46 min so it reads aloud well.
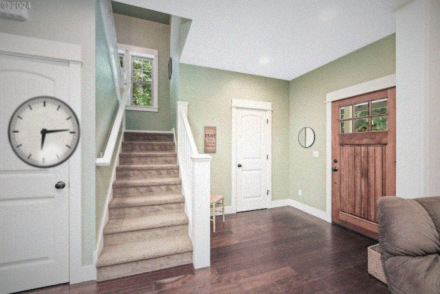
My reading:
6 h 14 min
